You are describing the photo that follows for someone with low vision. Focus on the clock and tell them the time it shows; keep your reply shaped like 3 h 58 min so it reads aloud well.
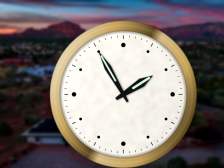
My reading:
1 h 55 min
